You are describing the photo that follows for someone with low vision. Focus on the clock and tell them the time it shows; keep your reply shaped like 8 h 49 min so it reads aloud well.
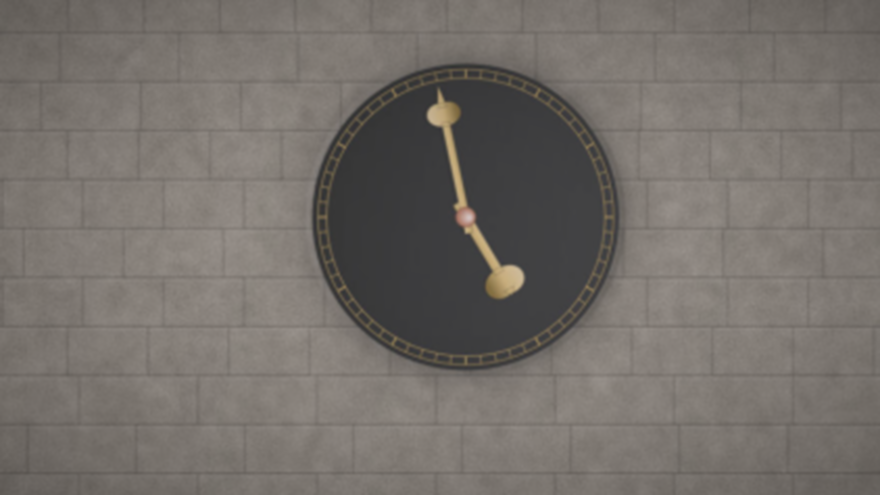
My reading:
4 h 58 min
